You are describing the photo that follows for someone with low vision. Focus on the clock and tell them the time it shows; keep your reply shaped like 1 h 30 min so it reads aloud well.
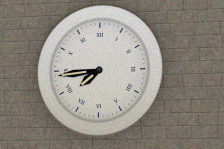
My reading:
7 h 44 min
